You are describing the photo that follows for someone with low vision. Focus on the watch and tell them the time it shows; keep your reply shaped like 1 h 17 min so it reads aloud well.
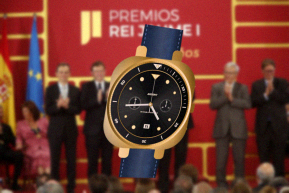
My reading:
4 h 44 min
